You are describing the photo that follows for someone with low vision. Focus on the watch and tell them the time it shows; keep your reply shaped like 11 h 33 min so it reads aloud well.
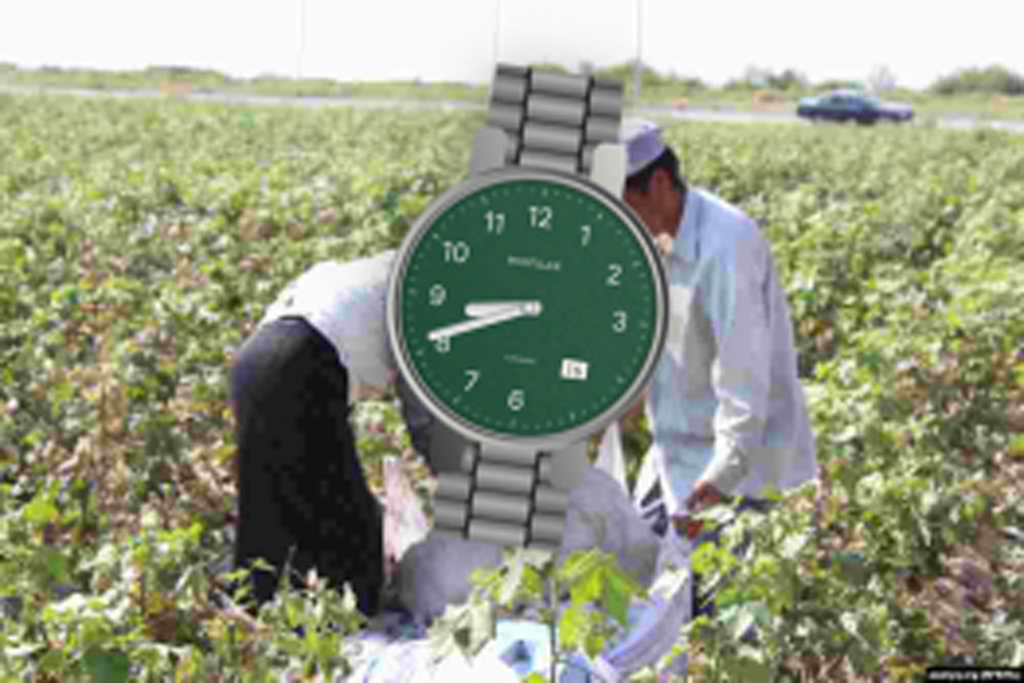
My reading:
8 h 41 min
